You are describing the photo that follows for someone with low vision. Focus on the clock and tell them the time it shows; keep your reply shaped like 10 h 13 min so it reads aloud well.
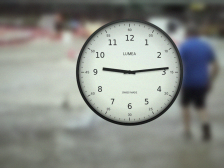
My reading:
9 h 14 min
